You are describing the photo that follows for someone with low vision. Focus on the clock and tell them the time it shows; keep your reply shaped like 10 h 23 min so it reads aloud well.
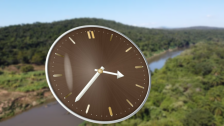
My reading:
3 h 38 min
